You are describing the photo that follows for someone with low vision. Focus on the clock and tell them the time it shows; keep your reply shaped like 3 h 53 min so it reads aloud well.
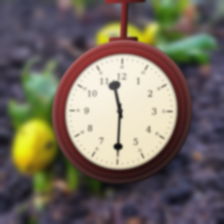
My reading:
11 h 30 min
